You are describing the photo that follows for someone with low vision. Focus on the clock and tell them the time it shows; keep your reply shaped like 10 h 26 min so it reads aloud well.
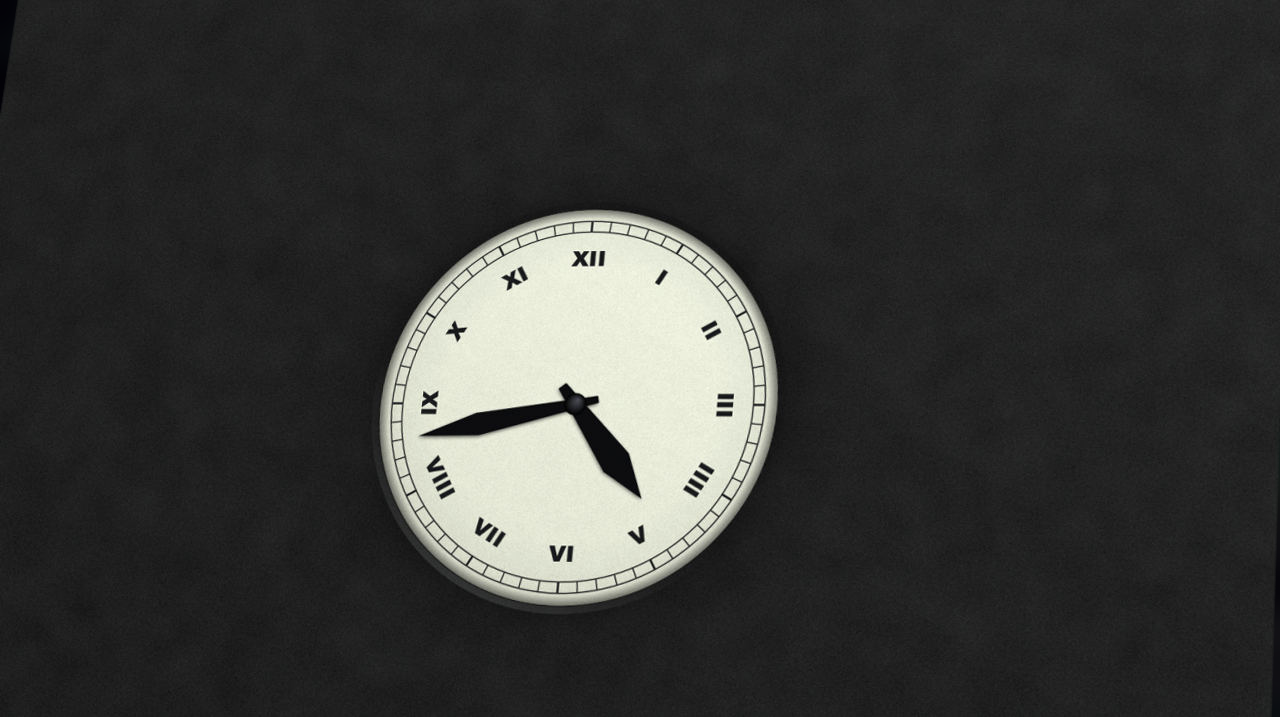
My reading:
4 h 43 min
